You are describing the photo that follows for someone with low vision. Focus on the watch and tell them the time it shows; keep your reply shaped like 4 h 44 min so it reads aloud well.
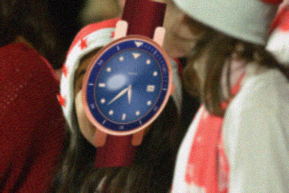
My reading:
5 h 38 min
